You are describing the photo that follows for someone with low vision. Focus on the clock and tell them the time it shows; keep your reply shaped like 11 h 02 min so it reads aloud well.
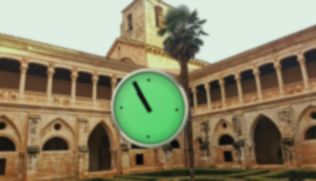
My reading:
10 h 55 min
